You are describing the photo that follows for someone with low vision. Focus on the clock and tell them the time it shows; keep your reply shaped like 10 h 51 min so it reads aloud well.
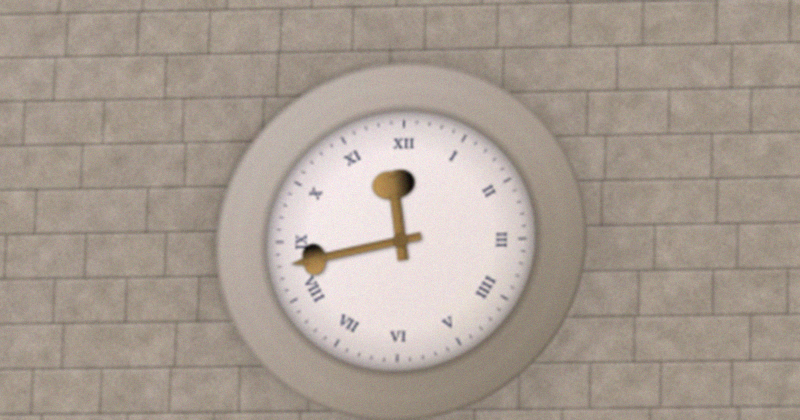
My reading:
11 h 43 min
